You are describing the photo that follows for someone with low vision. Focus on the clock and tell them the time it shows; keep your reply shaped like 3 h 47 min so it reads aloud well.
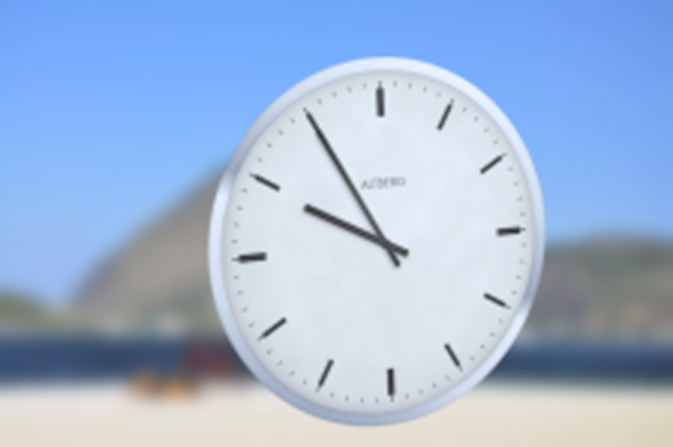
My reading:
9 h 55 min
